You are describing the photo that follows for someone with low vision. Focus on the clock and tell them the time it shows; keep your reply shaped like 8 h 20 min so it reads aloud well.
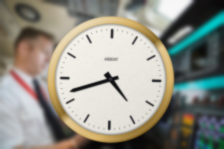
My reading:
4 h 42 min
